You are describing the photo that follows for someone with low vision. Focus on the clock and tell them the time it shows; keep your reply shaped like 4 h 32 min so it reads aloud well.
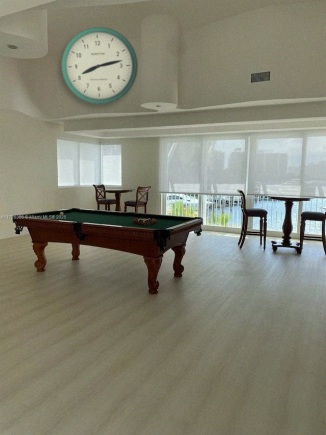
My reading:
8 h 13 min
